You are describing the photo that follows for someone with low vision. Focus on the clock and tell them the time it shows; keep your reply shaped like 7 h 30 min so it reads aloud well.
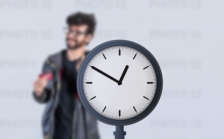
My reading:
12 h 50 min
